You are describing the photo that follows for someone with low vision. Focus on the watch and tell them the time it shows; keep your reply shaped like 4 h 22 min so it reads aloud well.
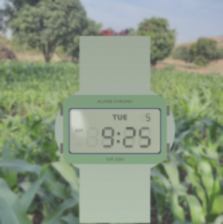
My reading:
9 h 25 min
